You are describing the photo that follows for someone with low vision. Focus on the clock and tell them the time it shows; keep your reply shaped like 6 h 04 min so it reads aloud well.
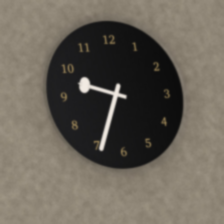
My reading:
9 h 34 min
